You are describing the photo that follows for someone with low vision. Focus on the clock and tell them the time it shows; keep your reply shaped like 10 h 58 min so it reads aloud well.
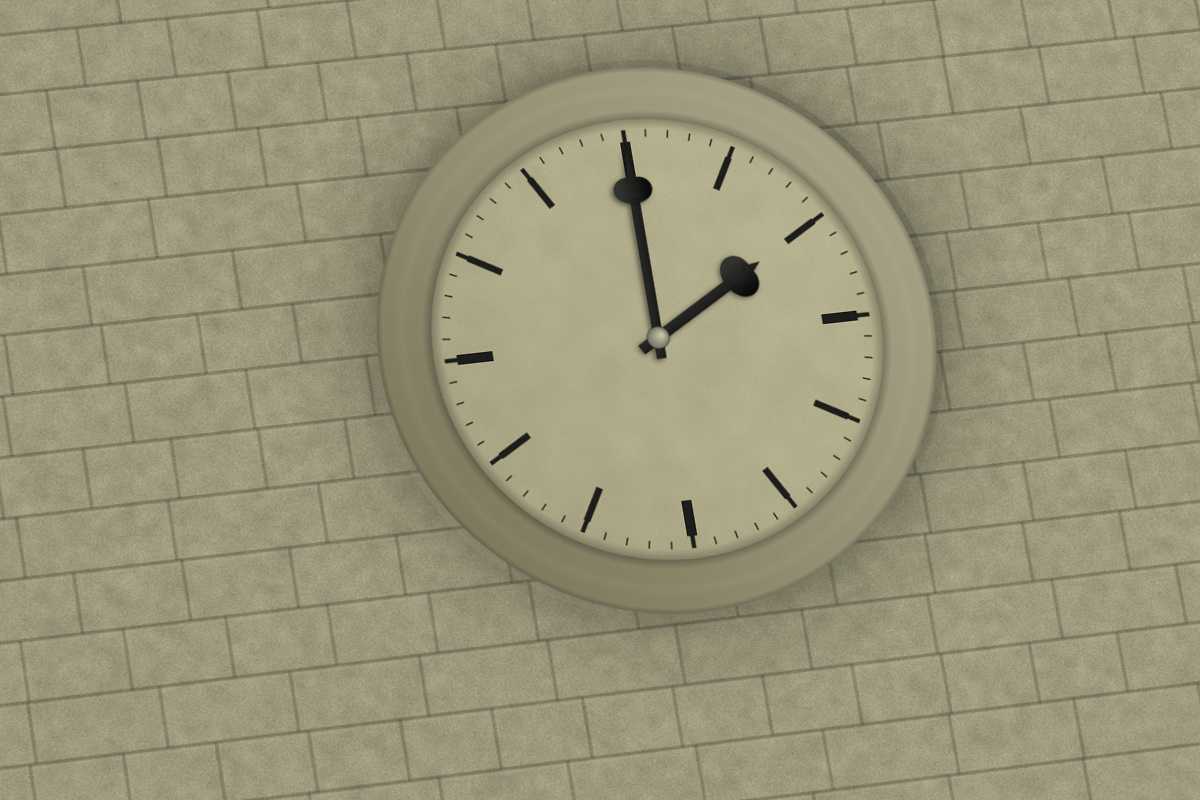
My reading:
2 h 00 min
